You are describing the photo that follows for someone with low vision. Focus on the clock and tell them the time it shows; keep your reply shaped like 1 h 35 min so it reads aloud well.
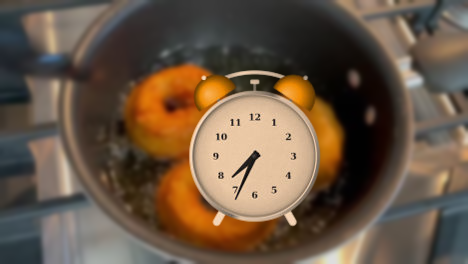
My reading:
7 h 34 min
